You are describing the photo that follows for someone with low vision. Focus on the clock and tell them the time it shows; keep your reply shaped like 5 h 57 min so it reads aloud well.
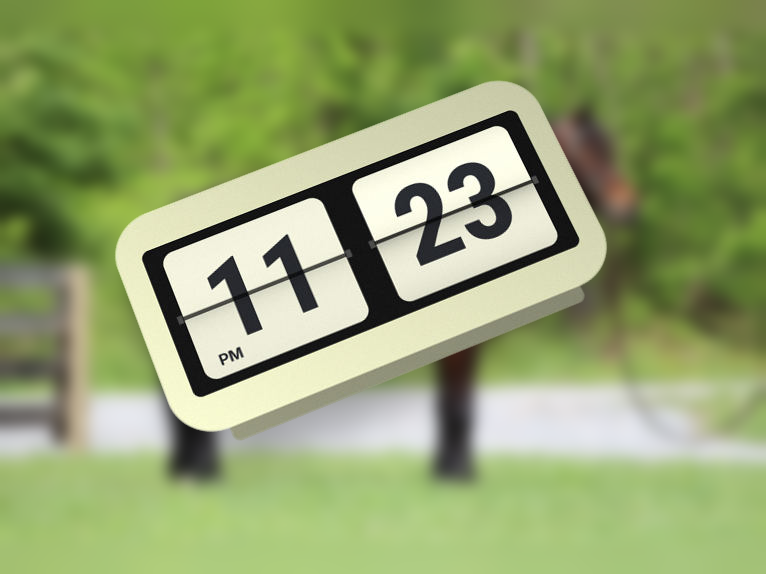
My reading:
11 h 23 min
